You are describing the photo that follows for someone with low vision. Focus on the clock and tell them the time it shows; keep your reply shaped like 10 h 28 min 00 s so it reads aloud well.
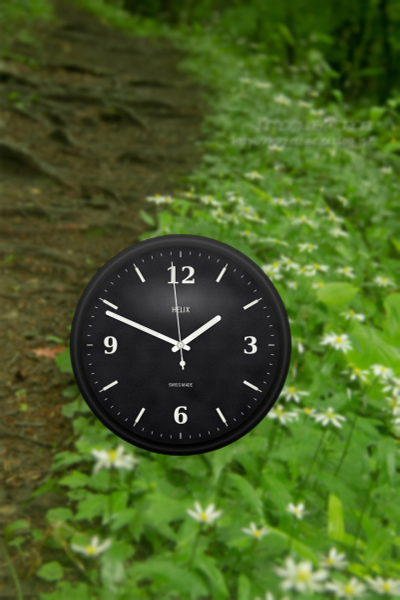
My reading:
1 h 48 min 59 s
